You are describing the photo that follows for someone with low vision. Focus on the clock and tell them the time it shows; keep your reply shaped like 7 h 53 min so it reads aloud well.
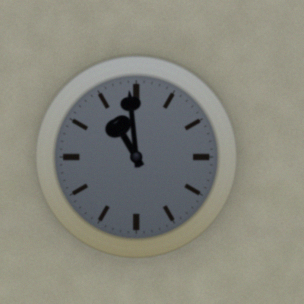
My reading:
10 h 59 min
